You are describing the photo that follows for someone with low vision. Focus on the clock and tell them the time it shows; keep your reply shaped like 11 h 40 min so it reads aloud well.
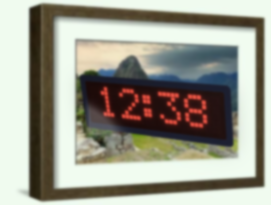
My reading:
12 h 38 min
